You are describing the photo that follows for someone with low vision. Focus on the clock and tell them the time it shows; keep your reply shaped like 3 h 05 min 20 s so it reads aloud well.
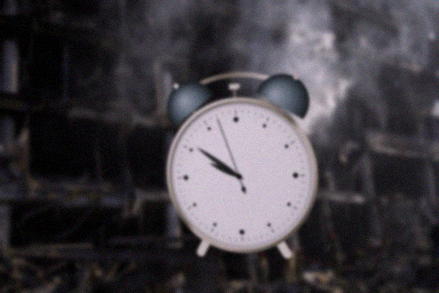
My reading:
9 h 50 min 57 s
